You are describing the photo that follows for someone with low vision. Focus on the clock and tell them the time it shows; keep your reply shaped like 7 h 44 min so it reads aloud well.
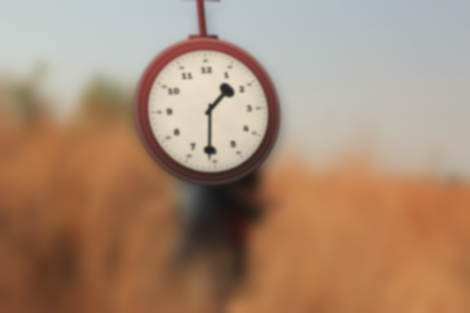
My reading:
1 h 31 min
